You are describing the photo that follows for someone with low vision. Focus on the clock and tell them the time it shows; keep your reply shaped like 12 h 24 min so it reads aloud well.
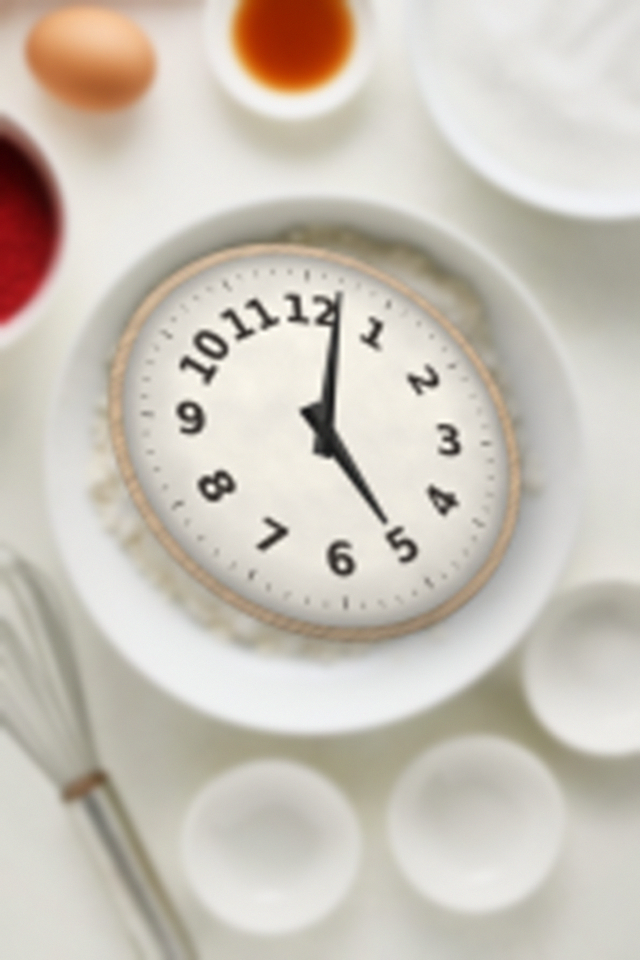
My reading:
5 h 02 min
